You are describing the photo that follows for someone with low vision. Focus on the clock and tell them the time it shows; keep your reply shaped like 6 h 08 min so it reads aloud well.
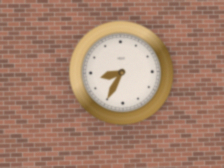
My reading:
8 h 35 min
